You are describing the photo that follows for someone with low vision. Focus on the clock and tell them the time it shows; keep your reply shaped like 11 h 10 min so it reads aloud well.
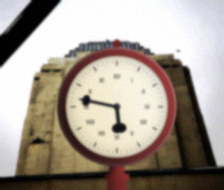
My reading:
5 h 47 min
